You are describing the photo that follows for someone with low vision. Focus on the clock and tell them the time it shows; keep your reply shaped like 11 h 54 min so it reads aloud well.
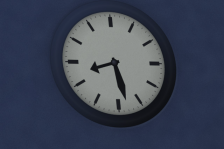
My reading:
8 h 28 min
